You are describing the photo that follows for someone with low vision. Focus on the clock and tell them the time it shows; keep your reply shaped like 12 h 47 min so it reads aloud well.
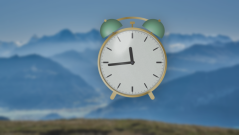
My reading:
11 h 44 min
